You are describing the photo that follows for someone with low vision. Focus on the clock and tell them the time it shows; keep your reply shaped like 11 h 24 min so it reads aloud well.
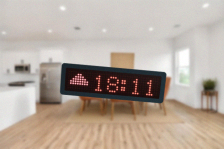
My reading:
18 h 11 min
